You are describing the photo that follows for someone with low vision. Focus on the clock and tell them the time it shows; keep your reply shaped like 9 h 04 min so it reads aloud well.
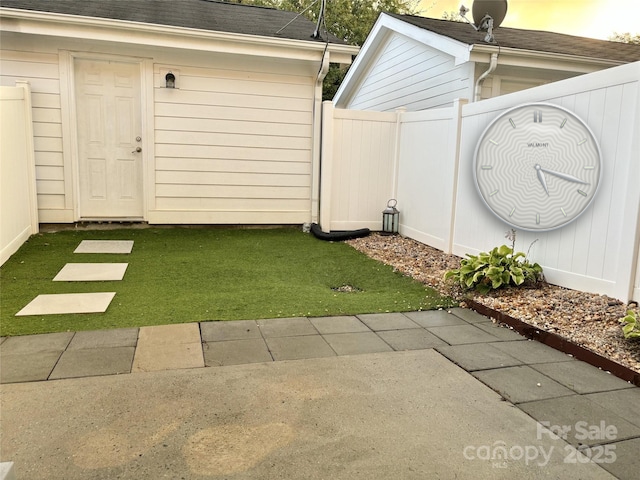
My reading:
5 h 18 min
